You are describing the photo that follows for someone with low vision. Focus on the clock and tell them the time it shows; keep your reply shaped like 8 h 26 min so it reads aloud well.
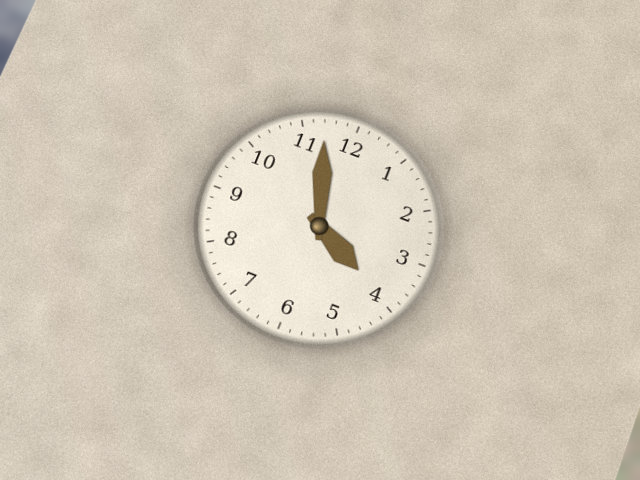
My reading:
3 h 57 min
